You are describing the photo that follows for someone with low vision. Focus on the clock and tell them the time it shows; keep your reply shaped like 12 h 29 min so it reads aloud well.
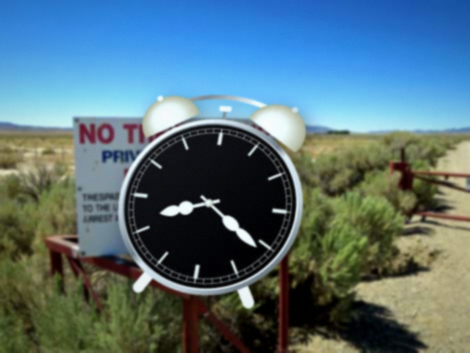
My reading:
8 h 21 min
